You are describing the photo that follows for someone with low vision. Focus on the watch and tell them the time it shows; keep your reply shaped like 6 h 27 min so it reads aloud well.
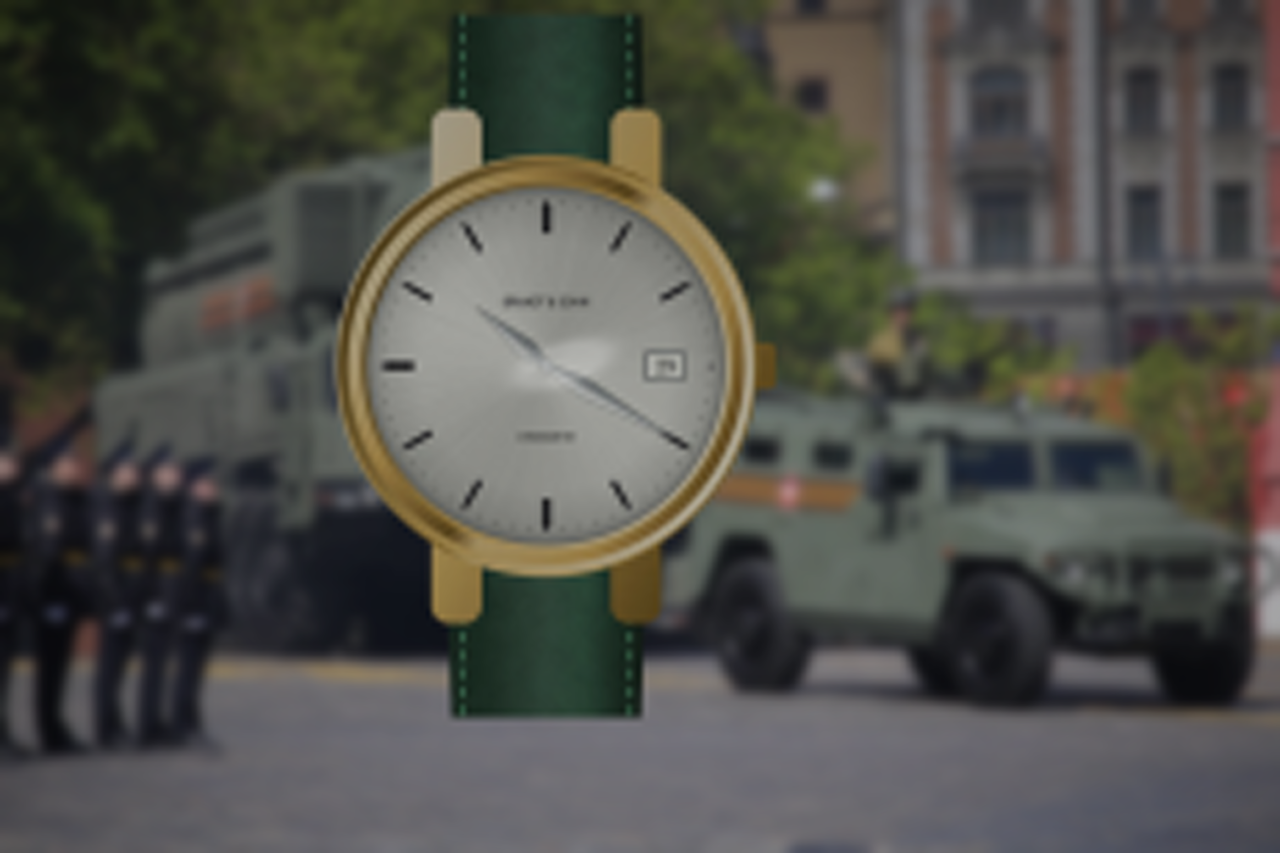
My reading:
10 h 20 min
